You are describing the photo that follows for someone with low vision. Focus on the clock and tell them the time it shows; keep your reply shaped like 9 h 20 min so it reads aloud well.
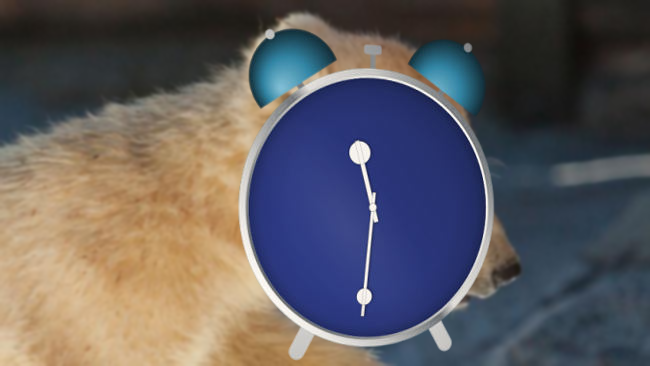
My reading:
11 h 31 min
